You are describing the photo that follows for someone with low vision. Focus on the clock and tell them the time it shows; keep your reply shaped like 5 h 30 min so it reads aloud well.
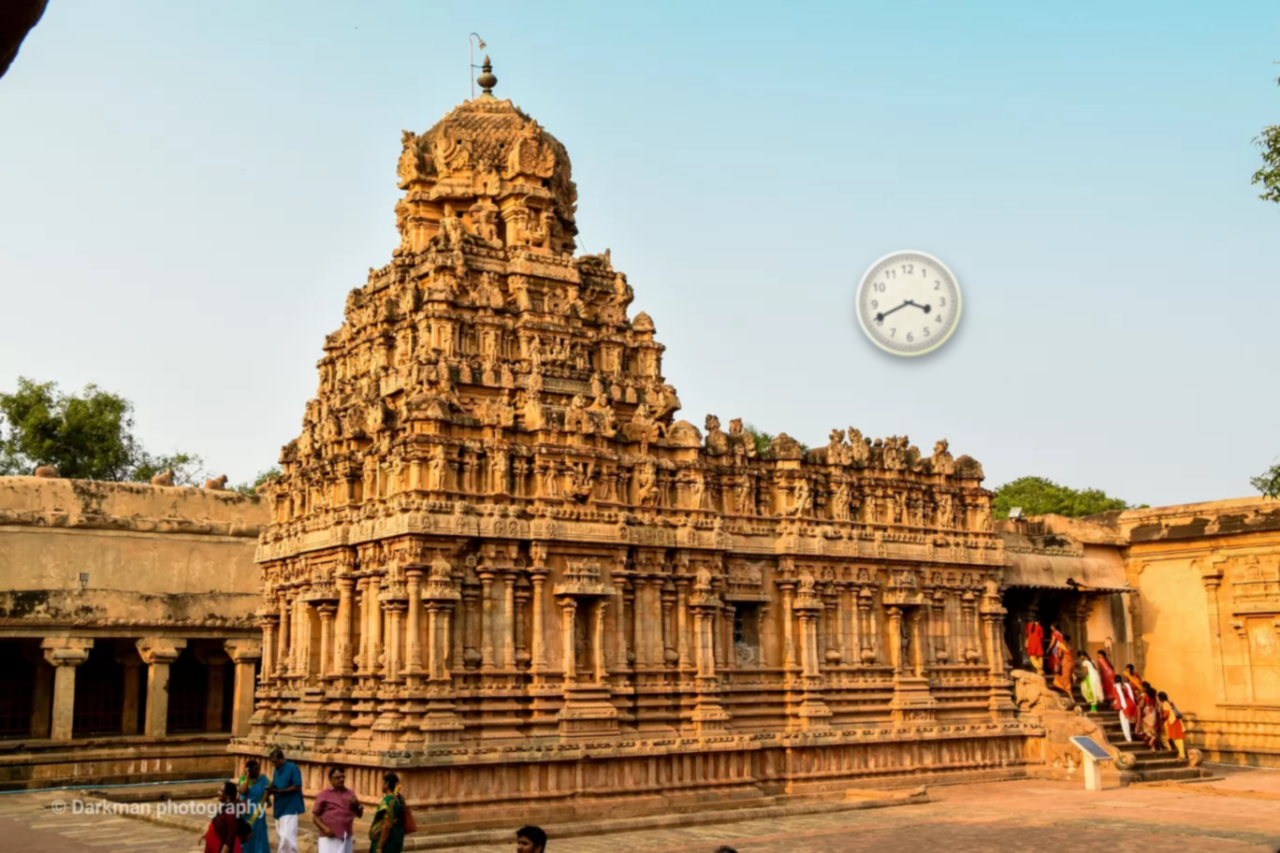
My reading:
3 h 41 min
